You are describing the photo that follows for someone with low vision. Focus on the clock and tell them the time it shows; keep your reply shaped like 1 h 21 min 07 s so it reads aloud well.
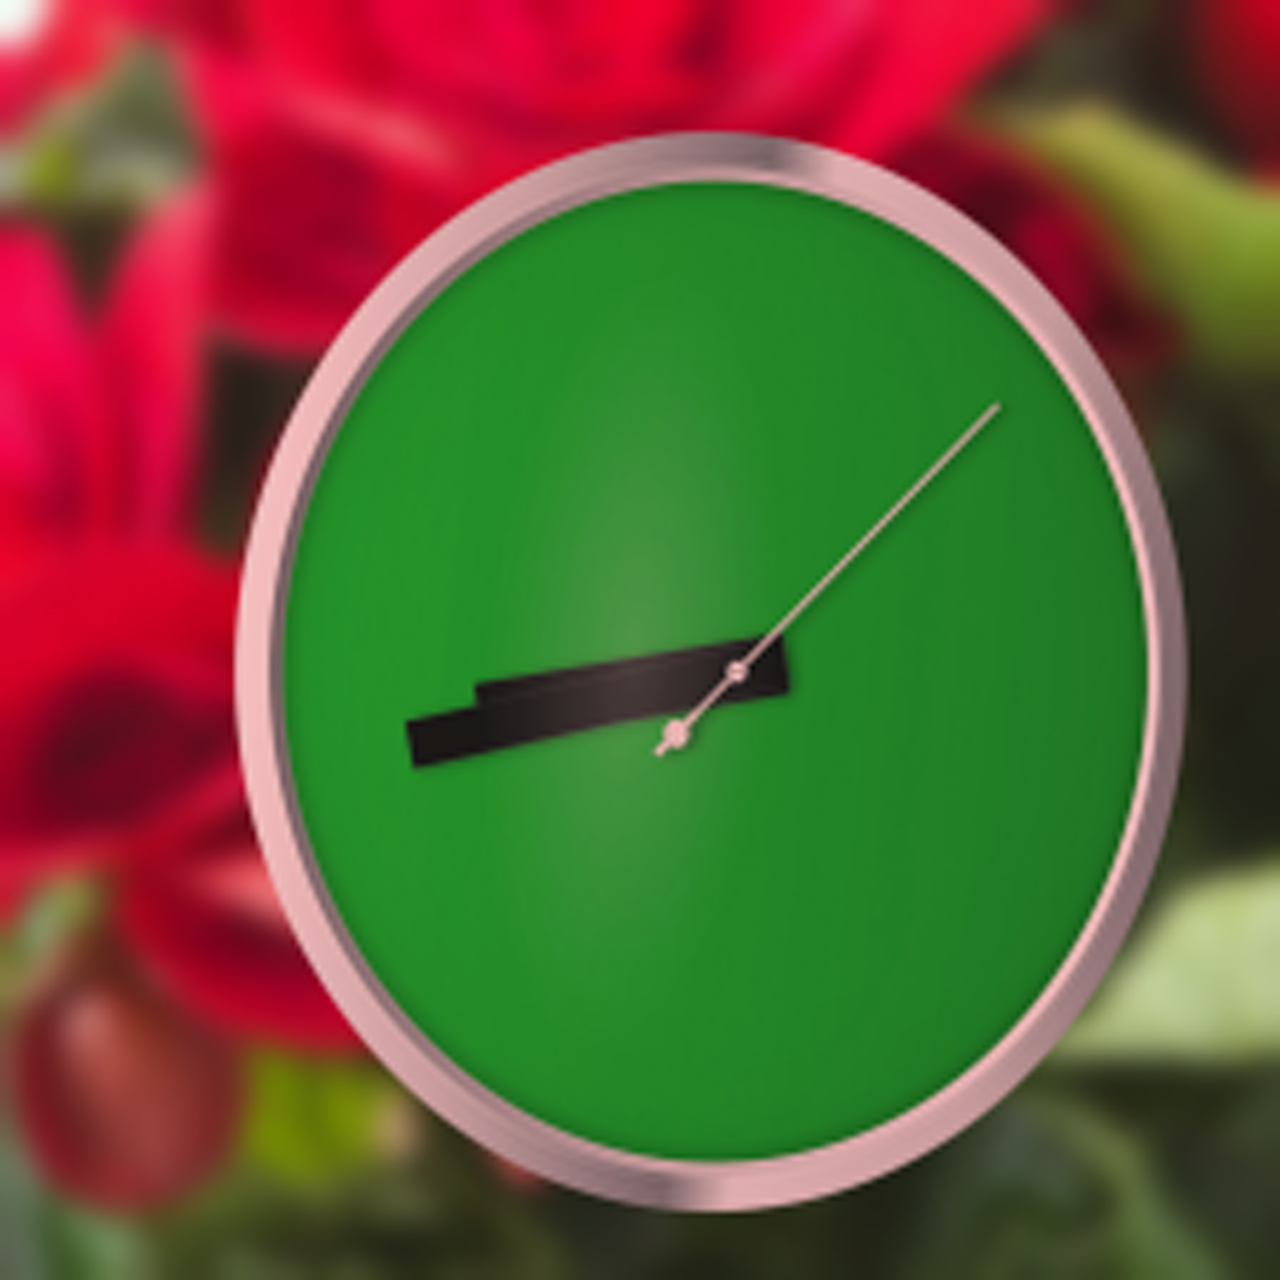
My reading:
8 h 43 min 08 s
